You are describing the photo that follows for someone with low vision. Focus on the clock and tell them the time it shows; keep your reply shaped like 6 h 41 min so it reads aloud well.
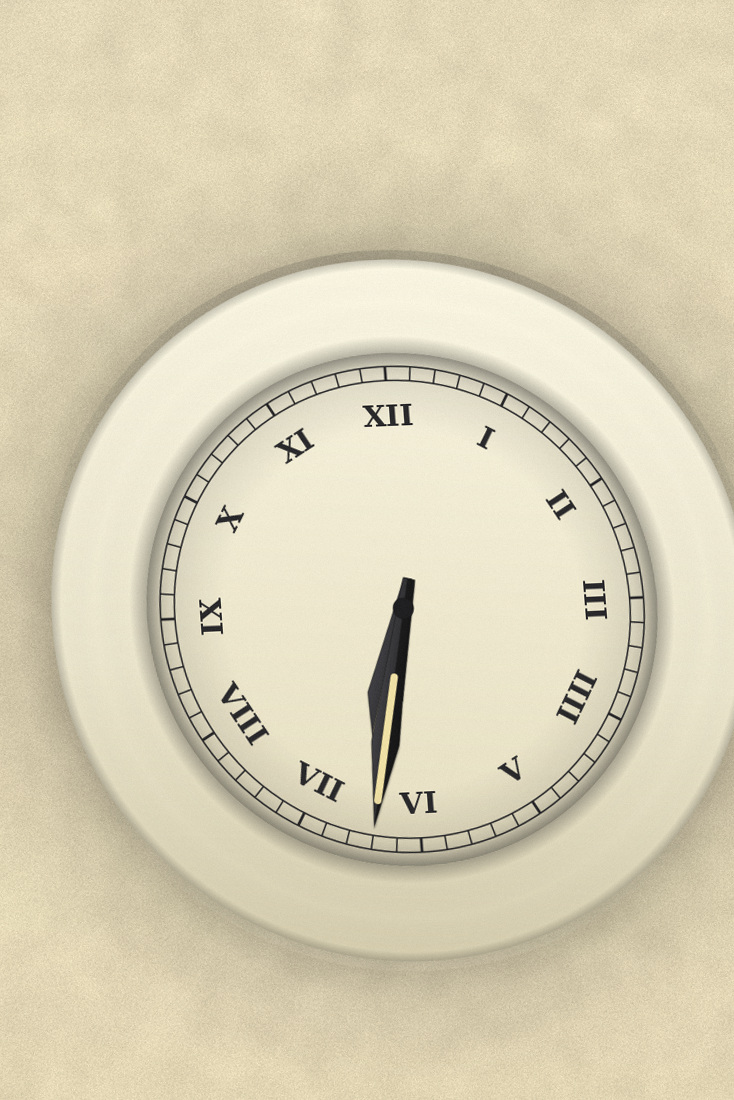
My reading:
6 h 32 min
